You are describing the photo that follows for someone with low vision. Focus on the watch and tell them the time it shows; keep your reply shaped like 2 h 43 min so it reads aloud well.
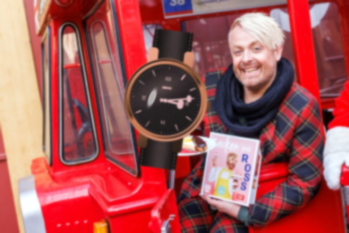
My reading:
3 h 13 min
